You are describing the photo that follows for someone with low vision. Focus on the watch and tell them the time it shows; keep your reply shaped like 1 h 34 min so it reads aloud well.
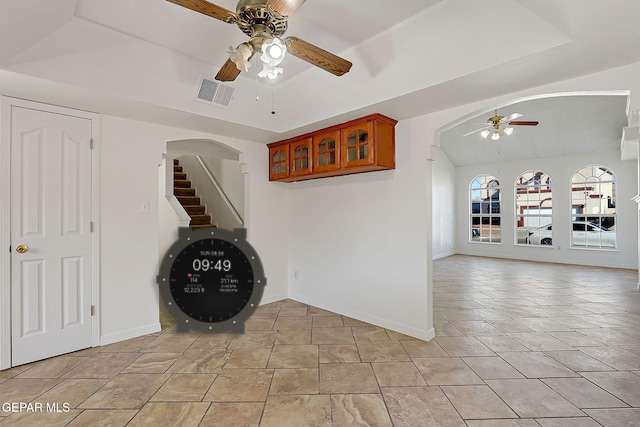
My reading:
9 h 49 min
